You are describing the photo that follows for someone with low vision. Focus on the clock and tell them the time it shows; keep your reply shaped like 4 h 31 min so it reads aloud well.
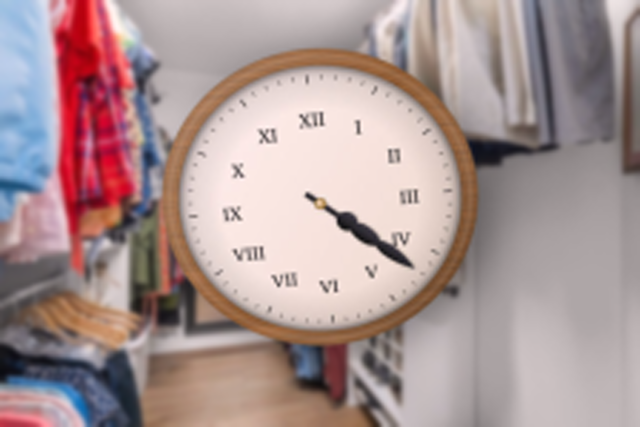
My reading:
4 h 22 min
